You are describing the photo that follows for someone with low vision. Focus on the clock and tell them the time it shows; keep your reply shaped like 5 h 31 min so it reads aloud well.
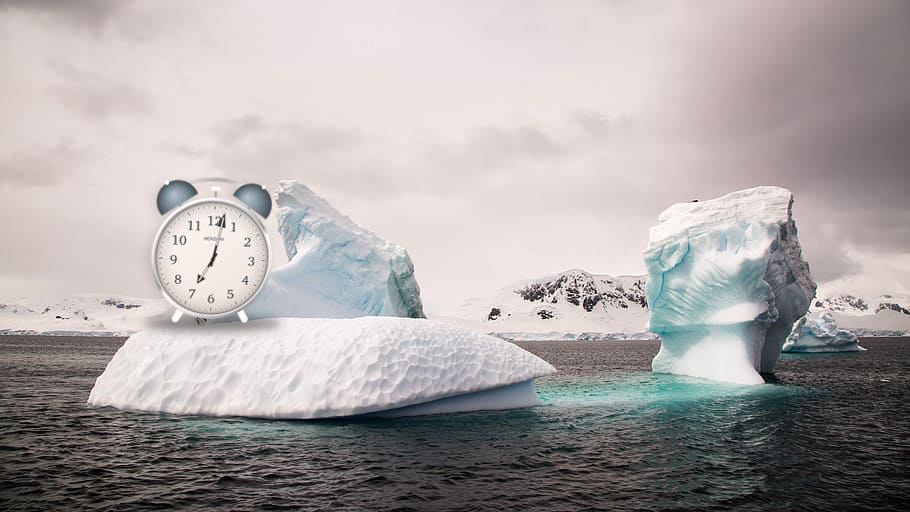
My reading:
7 h 02 min
